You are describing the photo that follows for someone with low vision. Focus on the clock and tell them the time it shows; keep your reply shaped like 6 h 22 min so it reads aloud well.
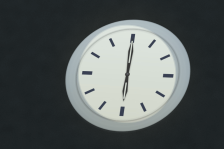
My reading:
6 h 00 min
